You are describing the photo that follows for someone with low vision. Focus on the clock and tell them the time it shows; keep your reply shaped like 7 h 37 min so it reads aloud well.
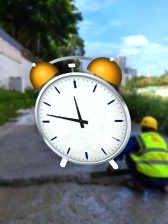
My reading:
11 h 47 min
